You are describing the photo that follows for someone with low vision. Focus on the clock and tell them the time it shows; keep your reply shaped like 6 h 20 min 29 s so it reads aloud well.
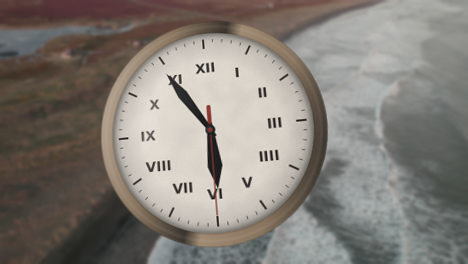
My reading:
5 h 54 min 30 s
